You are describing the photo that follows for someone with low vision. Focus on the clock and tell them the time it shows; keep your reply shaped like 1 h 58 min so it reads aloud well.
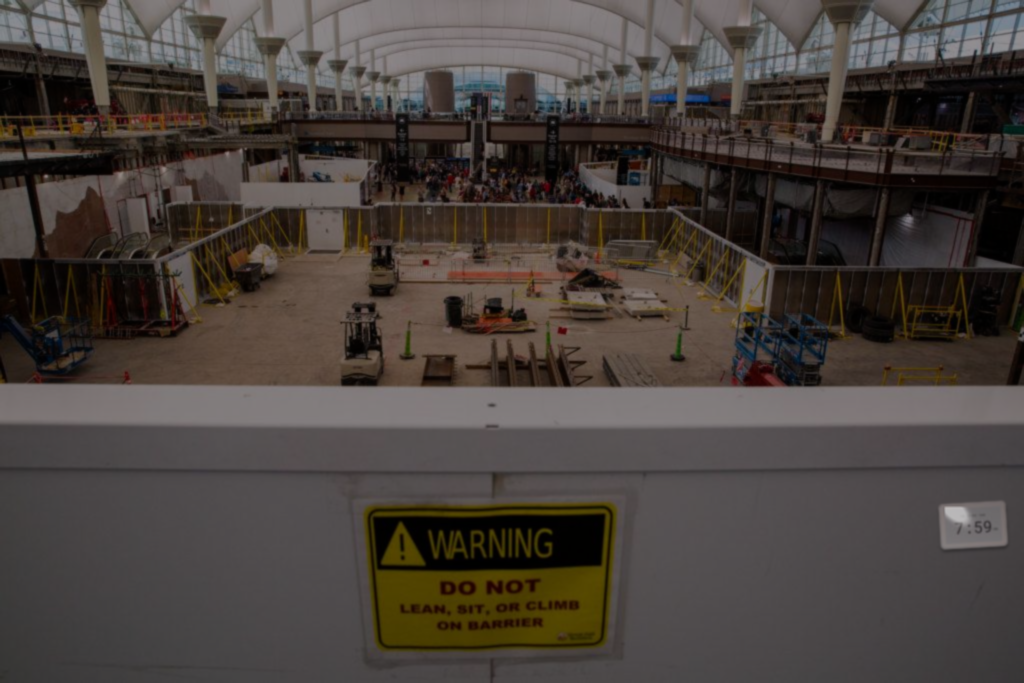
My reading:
7 h 59 min
